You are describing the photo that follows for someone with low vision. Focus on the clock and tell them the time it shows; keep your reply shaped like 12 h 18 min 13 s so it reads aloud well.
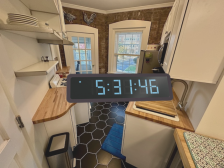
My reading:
5 h 31 min 46 s
